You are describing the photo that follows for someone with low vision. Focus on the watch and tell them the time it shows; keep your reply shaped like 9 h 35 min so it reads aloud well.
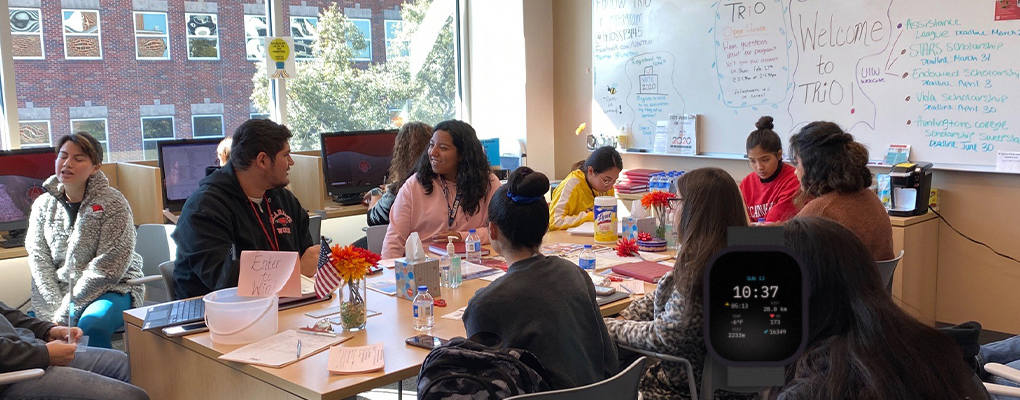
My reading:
10 h 37 min
